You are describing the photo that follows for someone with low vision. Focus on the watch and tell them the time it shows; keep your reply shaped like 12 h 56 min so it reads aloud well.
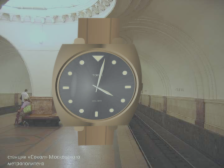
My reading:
4 h 02 min
